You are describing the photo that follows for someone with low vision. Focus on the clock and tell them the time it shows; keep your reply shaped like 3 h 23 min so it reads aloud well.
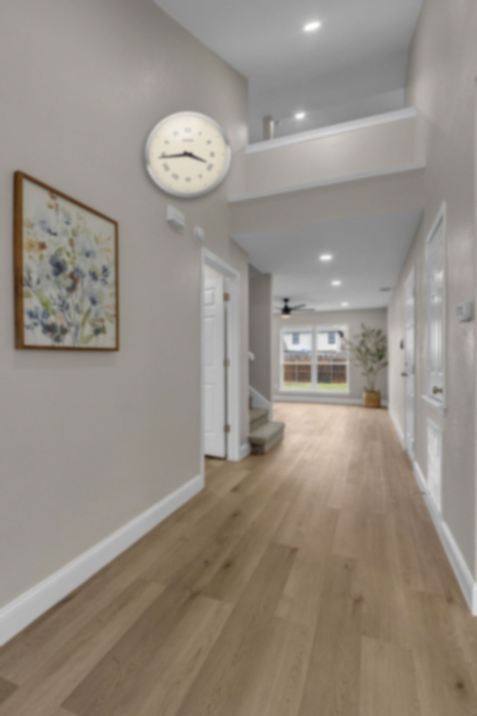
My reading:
3 h 44 min
